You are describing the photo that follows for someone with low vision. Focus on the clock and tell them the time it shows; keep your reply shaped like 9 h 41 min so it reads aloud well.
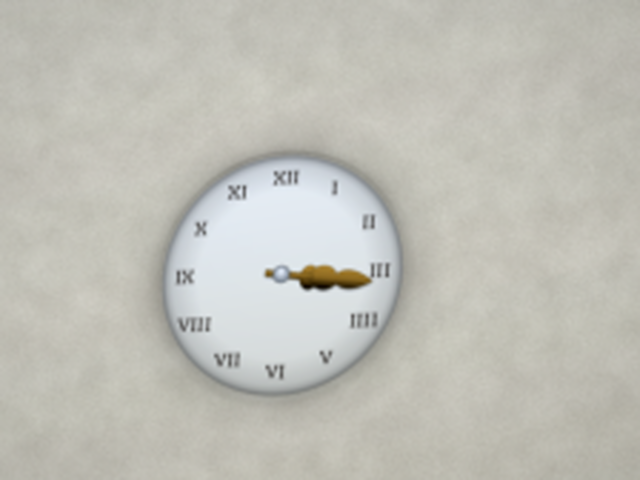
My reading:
3 h 16 min
